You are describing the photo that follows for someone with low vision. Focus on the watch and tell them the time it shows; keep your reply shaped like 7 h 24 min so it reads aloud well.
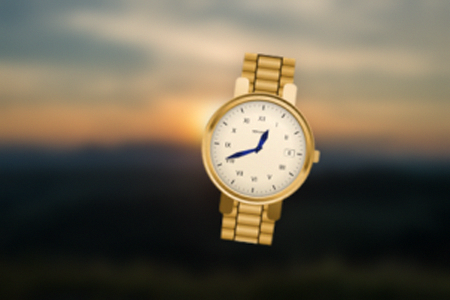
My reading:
12 h 41 min
